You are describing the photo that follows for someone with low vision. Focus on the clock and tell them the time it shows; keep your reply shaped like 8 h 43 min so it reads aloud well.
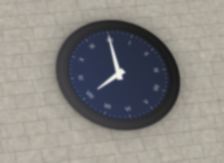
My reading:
8 h 00 min
